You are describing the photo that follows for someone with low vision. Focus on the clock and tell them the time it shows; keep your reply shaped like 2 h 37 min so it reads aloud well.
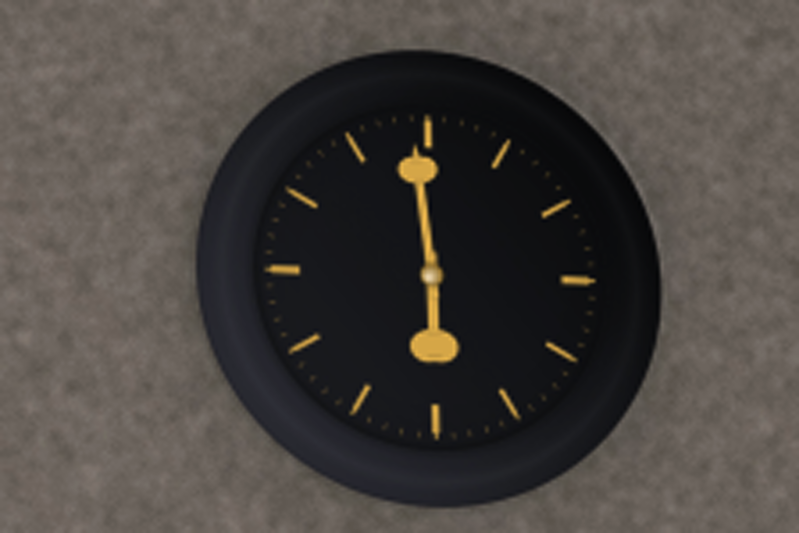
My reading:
5 h 59 min
